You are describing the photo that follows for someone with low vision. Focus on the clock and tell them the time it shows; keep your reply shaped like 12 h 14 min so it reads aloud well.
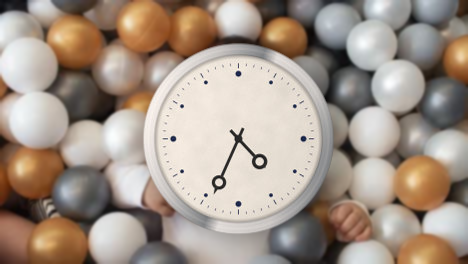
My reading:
4 h 34 min
